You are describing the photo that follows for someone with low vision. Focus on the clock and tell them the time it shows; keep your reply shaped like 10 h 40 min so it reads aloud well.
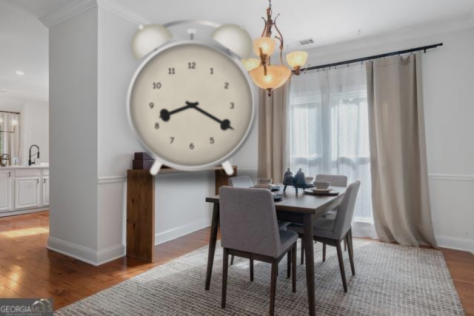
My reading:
8 h 20 min
